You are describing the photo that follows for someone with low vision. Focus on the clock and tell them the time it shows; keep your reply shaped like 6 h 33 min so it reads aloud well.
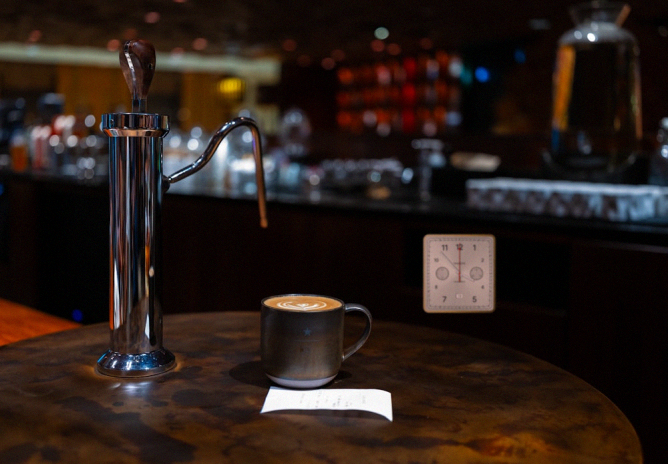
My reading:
3 h 53 min
